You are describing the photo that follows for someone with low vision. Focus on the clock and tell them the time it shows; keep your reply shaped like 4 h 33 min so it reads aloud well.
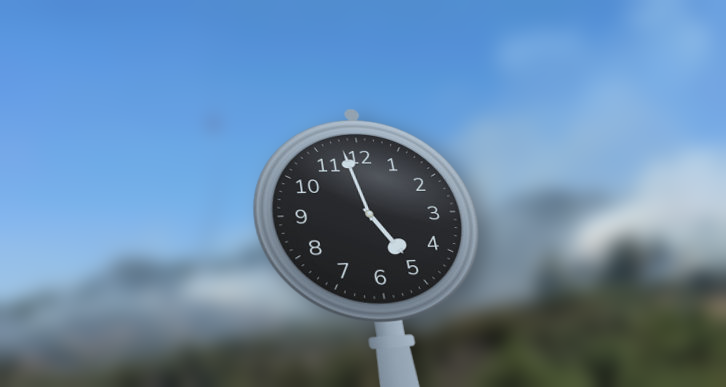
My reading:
4 h 58 min
